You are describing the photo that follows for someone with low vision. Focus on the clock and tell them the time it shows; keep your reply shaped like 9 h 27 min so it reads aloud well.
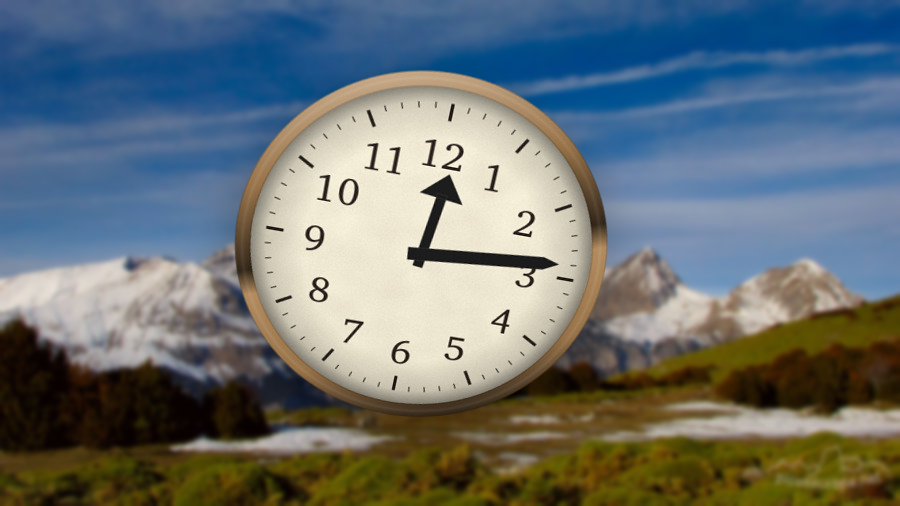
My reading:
12 h 14 min
